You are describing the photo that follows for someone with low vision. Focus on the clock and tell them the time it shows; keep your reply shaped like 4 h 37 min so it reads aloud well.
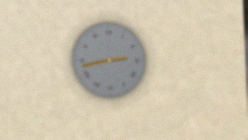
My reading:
2 h 43 min
